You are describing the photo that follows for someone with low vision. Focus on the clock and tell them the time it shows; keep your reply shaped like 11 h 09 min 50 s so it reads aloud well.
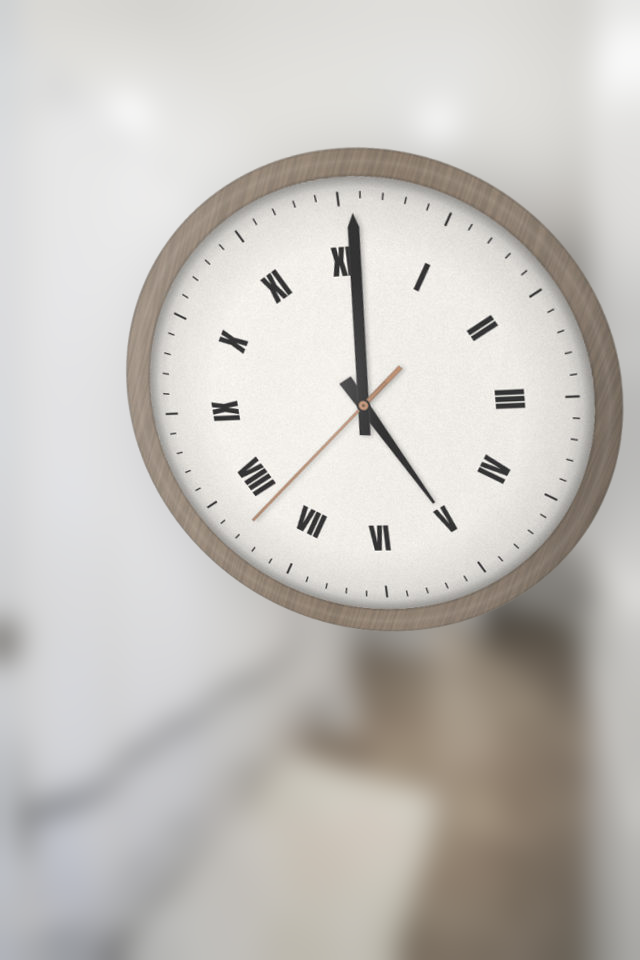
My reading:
5 h 00 min 38 s
